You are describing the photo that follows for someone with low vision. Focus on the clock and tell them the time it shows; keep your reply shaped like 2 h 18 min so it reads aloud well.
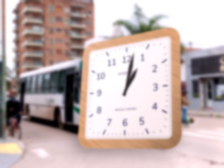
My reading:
1 h 02 min
